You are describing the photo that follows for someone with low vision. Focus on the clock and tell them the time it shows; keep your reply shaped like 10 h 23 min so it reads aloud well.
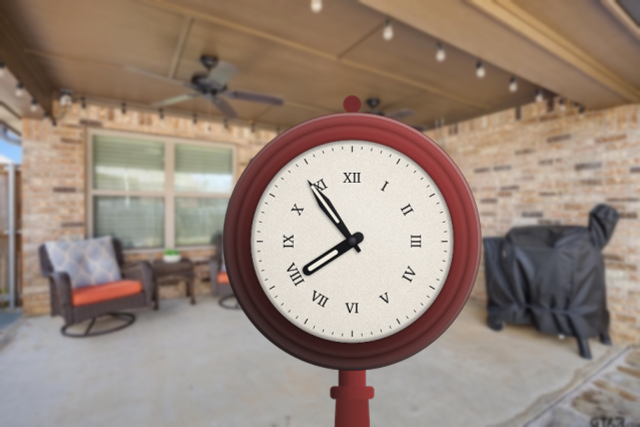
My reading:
7 h 54 min
